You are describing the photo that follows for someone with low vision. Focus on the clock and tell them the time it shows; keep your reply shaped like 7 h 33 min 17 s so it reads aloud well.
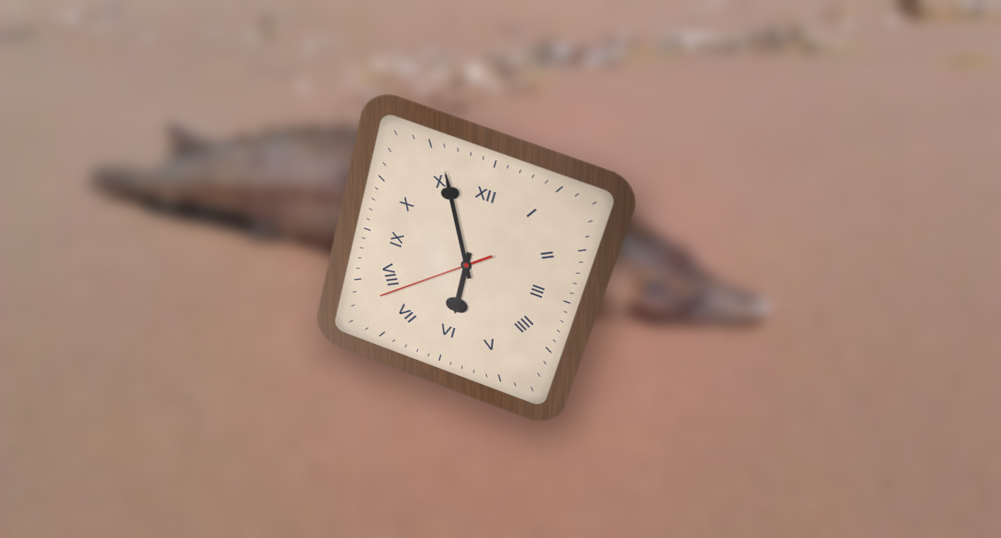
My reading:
5 h 55 min 38 s
